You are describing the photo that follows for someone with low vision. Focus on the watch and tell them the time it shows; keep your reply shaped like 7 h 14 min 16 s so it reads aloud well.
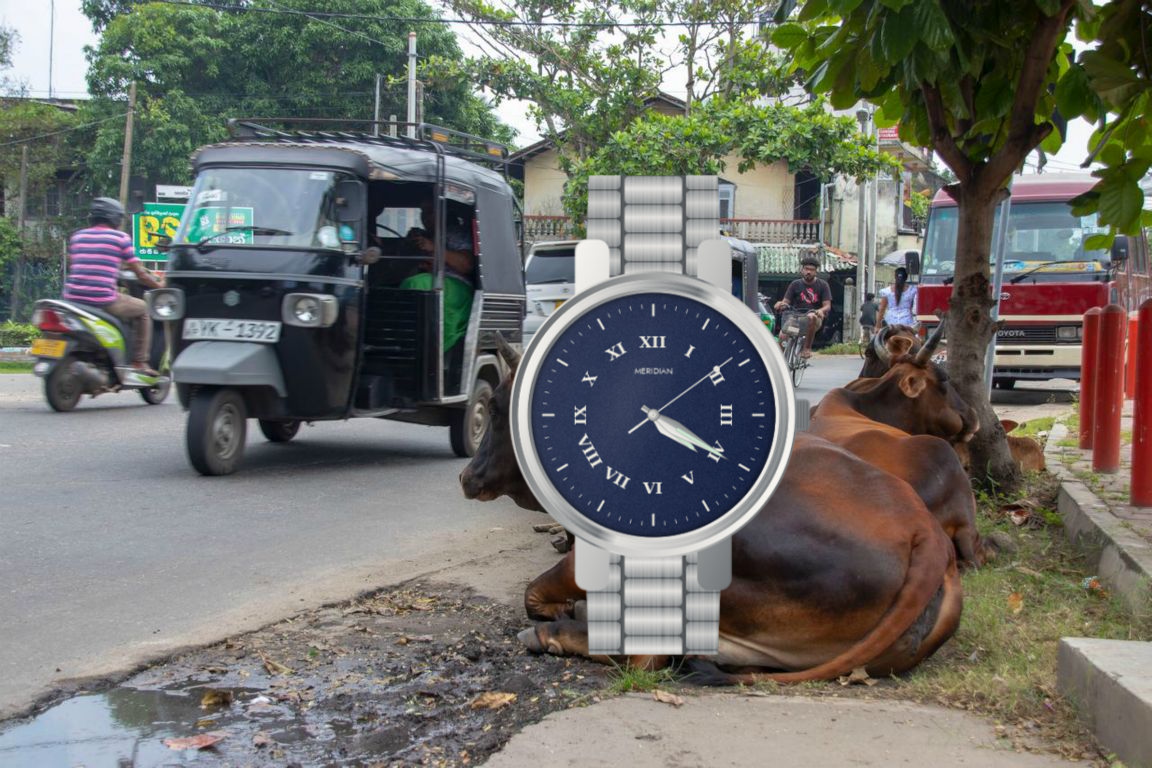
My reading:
4 h 20 min 09 s
